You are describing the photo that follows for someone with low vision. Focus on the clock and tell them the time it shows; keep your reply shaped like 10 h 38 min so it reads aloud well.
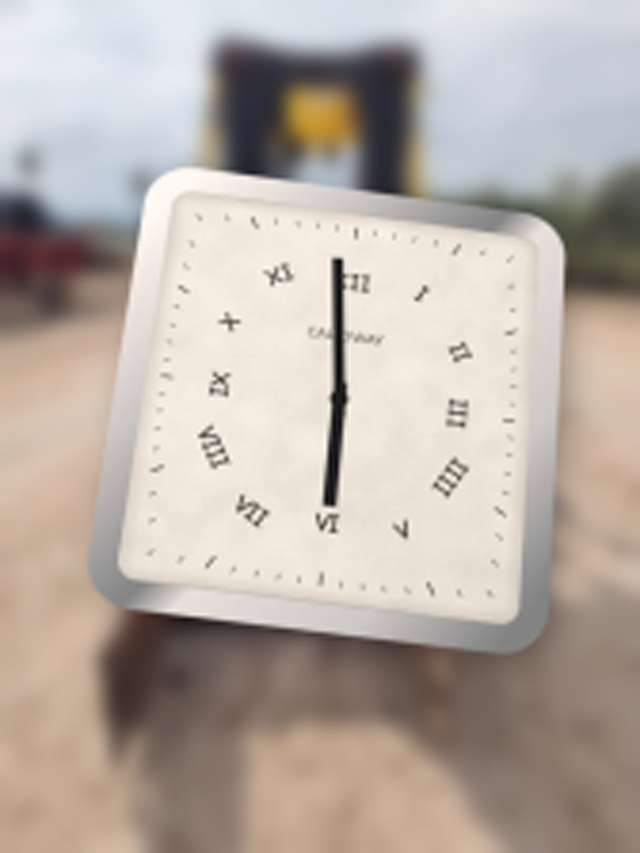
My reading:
5 h 59 min
